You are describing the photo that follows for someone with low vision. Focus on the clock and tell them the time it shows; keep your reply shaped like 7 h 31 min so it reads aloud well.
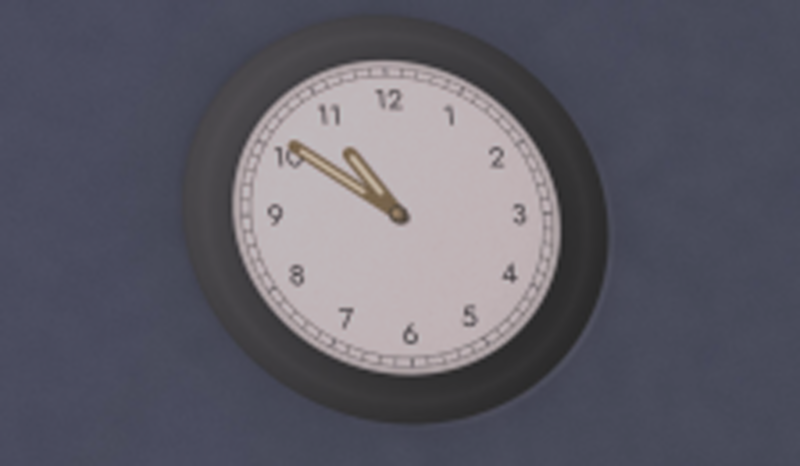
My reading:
10 h 51 min
